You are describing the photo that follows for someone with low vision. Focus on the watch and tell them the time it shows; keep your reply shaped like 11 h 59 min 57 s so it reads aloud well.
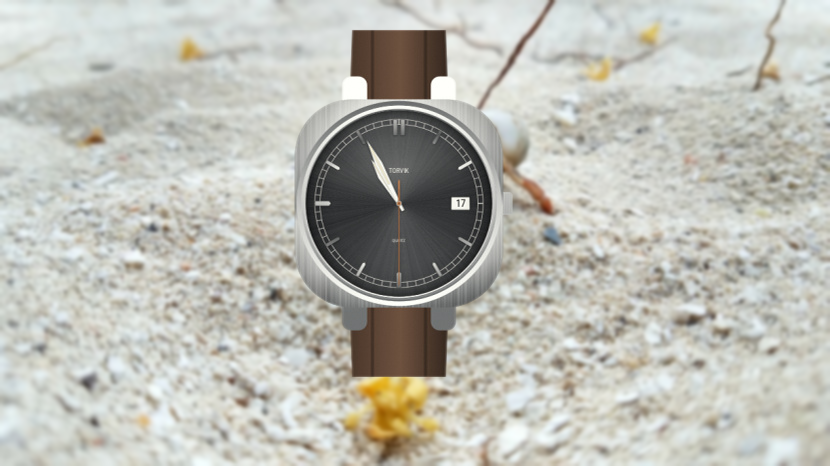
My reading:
10 h 55 min 30 s
